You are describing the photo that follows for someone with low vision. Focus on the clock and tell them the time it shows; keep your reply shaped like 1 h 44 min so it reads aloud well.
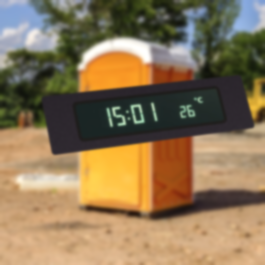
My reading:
15 h 01 min
